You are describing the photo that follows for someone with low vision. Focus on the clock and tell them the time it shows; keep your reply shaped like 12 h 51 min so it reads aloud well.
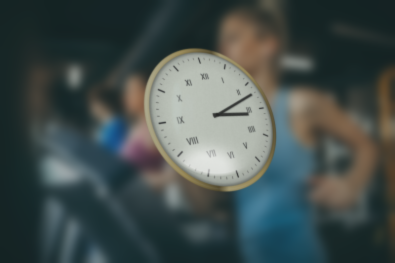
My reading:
3 h 12 min
